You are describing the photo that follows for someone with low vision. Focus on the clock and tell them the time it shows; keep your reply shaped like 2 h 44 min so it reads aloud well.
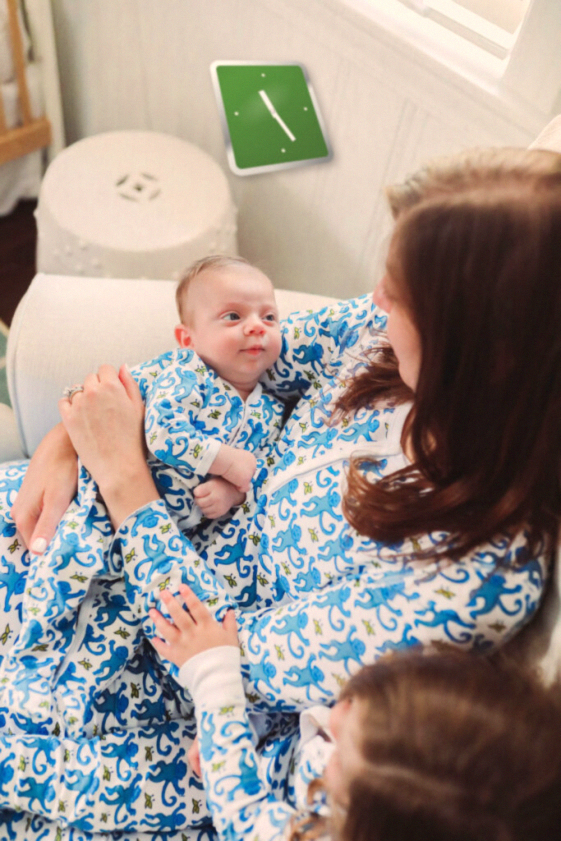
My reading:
11 h 26 min
